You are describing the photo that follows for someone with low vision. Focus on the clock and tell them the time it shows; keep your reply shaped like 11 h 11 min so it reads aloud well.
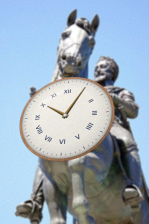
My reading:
10 h 05 min
